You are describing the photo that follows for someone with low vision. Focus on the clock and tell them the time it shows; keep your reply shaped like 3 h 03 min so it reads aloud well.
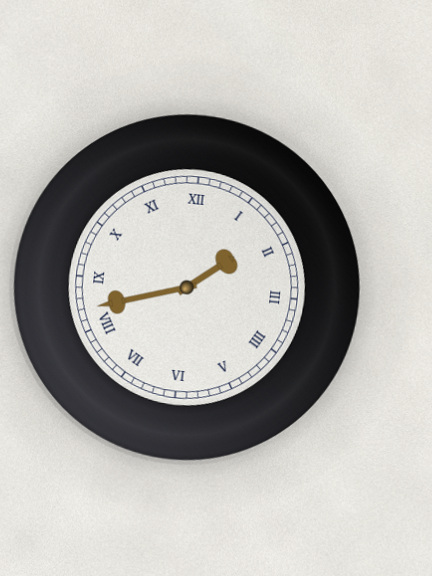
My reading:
1 h 42 min
